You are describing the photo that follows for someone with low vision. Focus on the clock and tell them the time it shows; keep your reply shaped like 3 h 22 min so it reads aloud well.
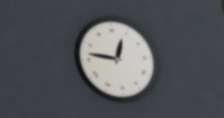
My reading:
12 h 47 min
